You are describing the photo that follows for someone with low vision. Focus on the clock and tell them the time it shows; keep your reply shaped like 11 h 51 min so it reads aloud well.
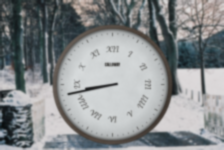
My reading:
8 h 43 min
